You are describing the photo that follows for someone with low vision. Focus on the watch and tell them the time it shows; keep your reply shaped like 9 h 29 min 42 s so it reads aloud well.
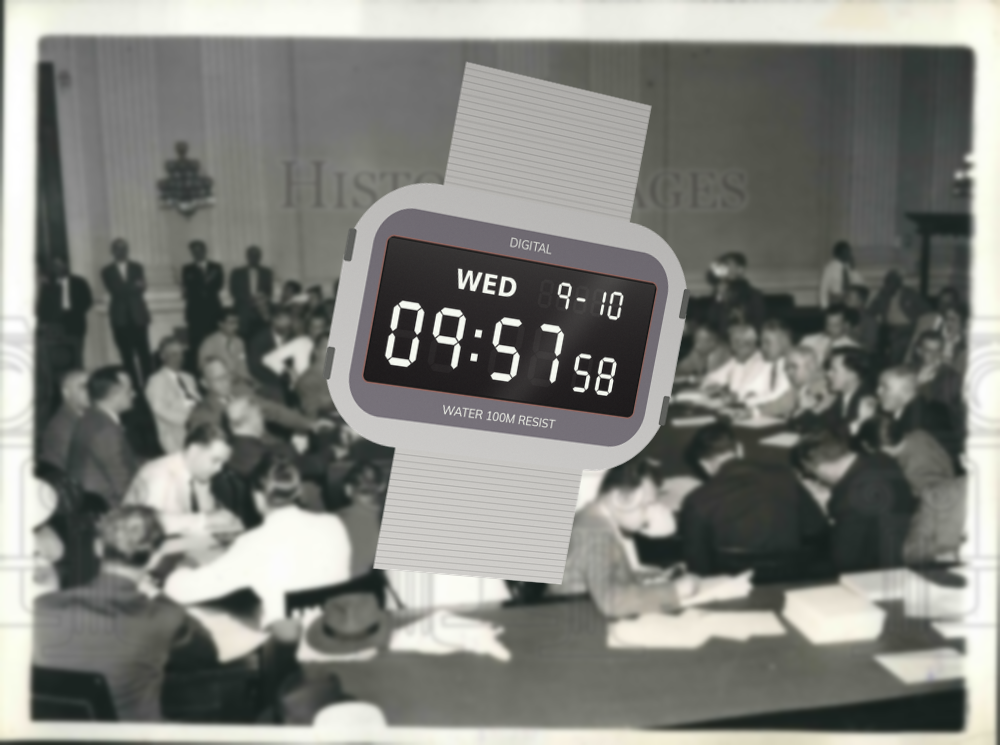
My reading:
9 h 57 min 58 s
